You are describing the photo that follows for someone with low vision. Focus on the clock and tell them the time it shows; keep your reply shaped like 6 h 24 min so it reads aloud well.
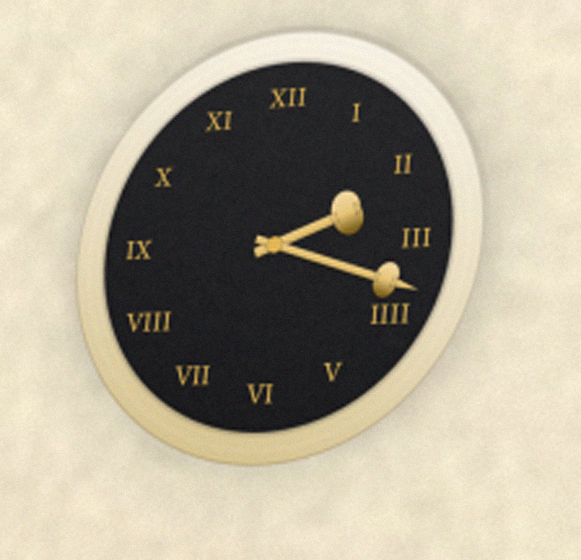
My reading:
2 h 18 min
